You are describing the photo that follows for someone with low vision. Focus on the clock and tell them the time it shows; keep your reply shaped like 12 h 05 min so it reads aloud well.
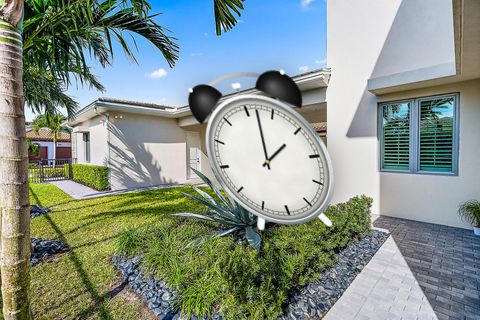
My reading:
2 h 02 min
